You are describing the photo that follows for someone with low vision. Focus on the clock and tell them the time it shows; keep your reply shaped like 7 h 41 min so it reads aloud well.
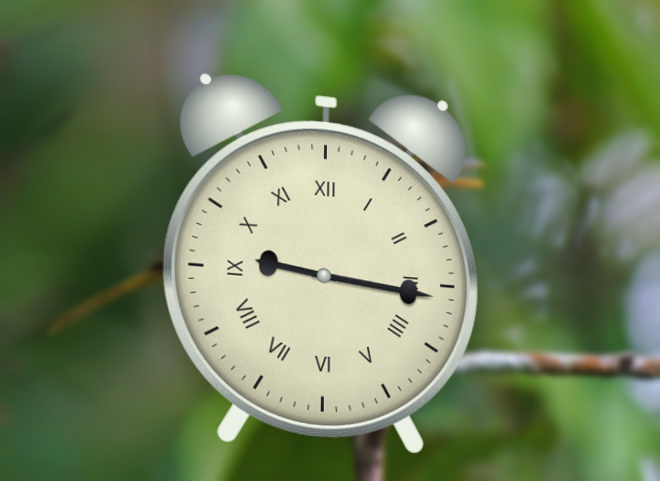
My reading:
9 h 16 min
